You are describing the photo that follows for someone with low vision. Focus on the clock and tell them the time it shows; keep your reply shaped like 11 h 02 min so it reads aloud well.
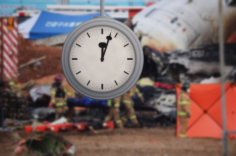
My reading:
12 h 03 min
